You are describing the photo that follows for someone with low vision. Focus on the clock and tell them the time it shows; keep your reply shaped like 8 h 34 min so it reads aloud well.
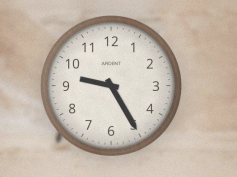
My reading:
9 h 25 min
